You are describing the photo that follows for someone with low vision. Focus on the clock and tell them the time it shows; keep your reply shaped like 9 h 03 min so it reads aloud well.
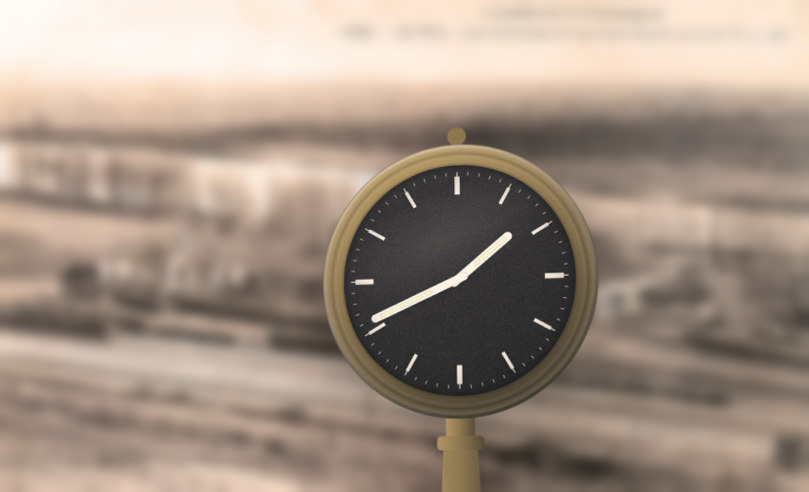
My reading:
1 h 41 min
